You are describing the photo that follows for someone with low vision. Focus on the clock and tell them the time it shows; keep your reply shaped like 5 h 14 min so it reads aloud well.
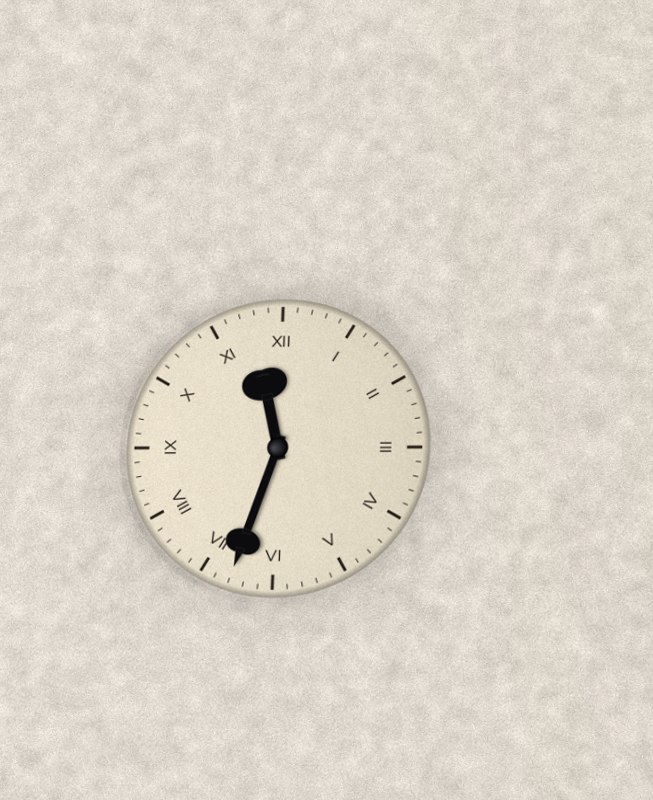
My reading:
11 h 33 min
